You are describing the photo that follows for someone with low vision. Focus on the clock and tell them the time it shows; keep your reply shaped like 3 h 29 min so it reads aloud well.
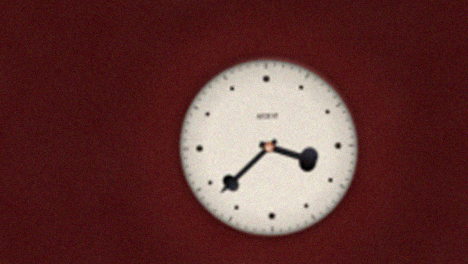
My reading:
3 h 38 min
